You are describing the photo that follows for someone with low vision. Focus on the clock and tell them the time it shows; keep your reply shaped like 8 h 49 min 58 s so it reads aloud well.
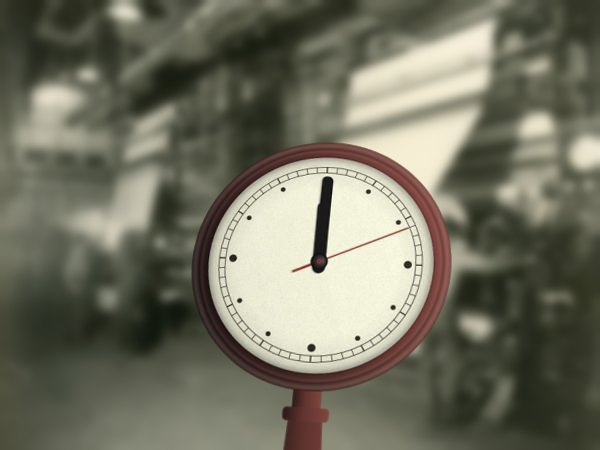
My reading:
12 h 00 min 11 s
